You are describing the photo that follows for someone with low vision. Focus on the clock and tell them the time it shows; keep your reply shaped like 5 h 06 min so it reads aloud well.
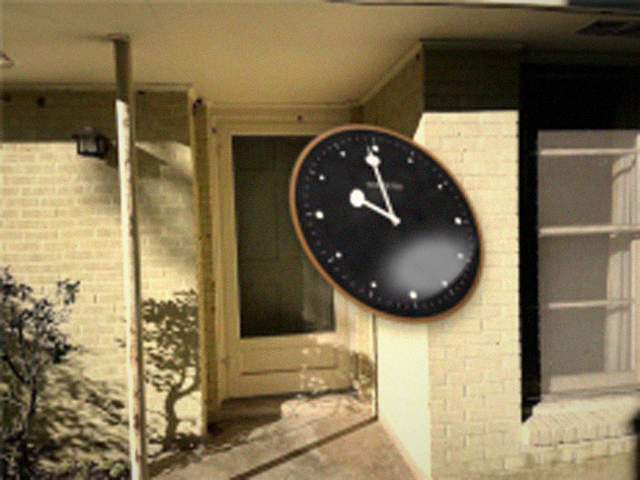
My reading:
9 h 59 min
